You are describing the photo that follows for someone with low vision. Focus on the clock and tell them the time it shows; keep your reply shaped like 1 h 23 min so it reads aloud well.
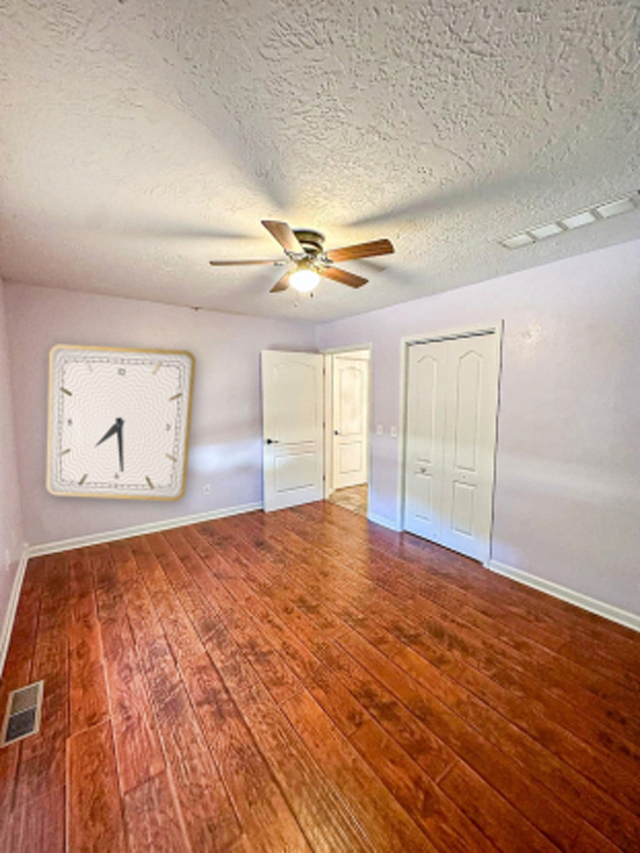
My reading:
7 h 29 min
